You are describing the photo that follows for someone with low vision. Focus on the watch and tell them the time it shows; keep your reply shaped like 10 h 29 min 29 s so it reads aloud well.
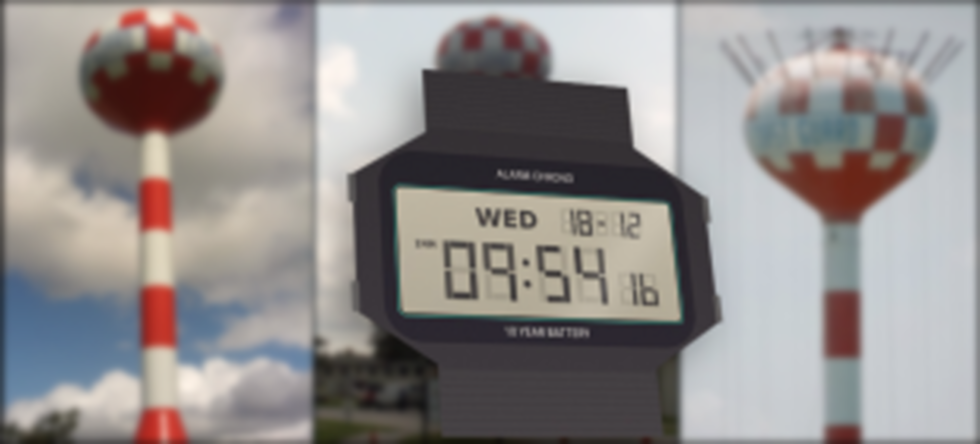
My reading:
9 h 54 min 16 s
